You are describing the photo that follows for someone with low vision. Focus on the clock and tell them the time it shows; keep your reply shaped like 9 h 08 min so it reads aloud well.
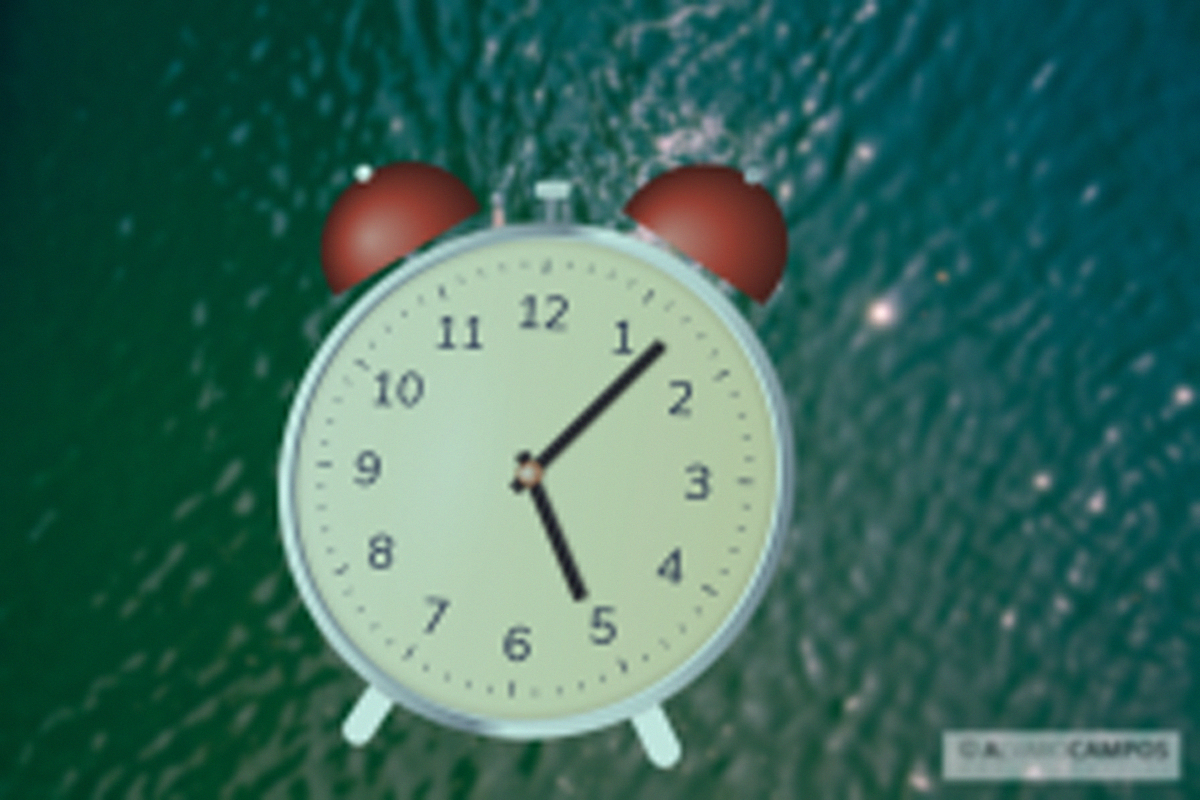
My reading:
5 h 07 min
